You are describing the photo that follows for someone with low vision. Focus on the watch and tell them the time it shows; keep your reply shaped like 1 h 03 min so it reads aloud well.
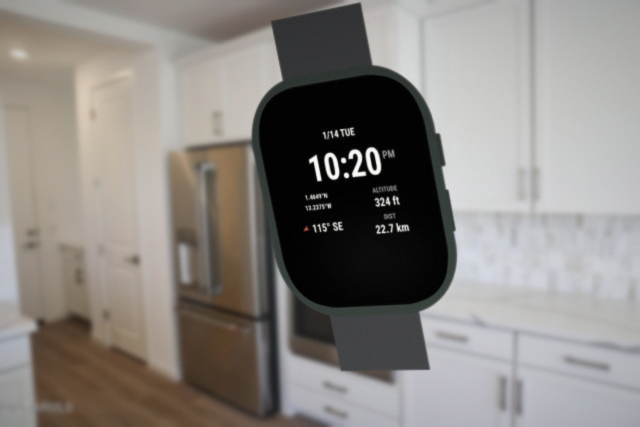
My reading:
10 h 20 min
